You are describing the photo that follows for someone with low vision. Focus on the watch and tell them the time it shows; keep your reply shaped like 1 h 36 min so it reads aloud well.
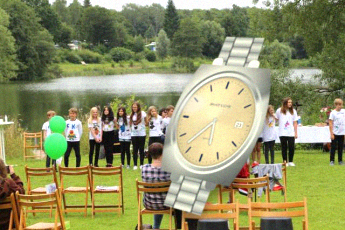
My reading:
5 h 37 min
